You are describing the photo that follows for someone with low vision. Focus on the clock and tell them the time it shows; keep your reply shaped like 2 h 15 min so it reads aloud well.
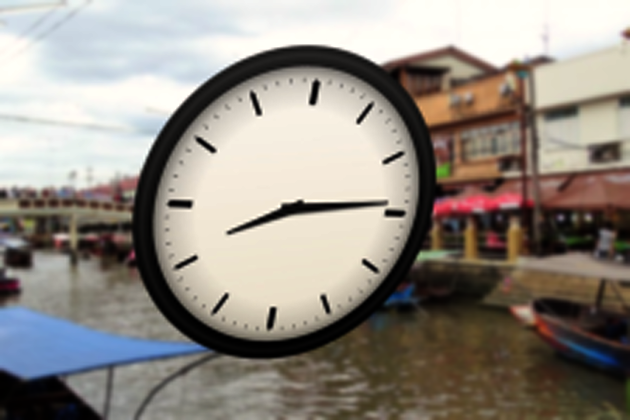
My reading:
8 h 14 min
